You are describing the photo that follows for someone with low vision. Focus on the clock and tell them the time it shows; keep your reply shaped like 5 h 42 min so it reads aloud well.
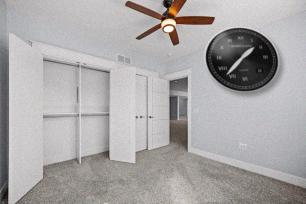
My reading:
1 h 37 min
